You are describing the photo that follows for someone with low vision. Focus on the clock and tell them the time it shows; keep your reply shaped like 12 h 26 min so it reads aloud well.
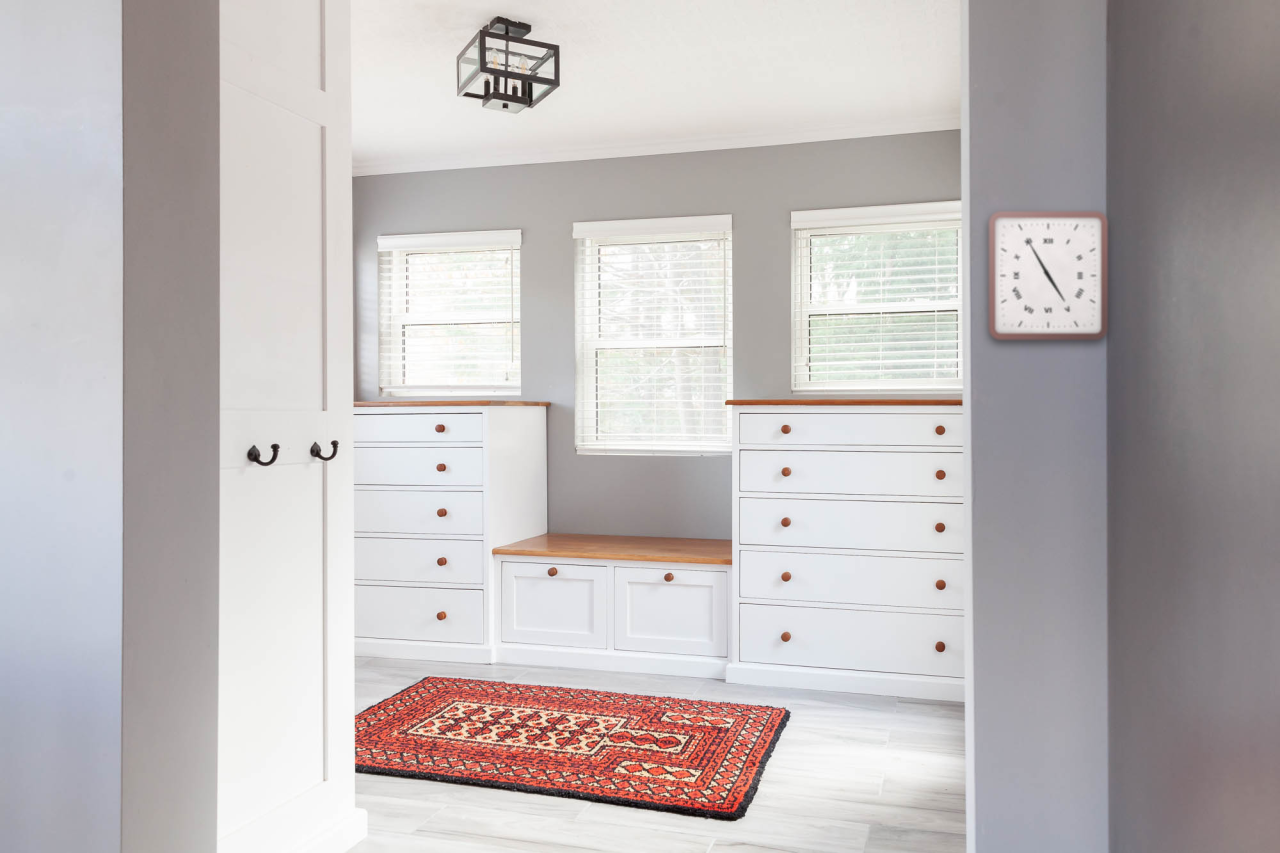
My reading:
4 h 55 min
